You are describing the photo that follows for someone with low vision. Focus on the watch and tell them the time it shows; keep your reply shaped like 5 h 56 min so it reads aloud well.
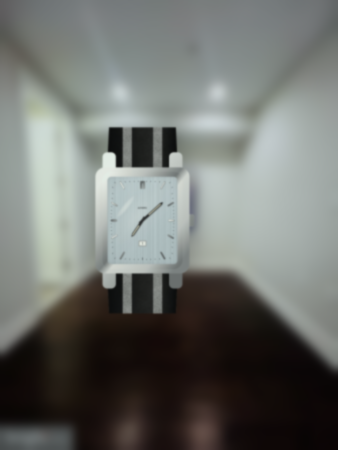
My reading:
7 h 08 min
